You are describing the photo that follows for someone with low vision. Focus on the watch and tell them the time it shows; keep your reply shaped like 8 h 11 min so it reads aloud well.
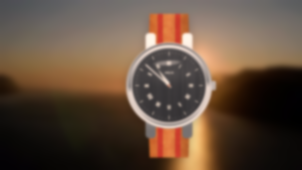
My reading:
10 h 52 min
